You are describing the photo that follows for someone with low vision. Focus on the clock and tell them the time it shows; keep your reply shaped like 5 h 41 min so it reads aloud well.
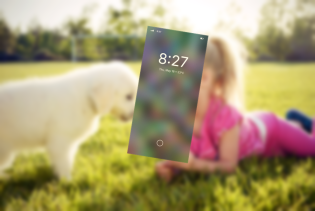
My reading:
8 h 27 min
